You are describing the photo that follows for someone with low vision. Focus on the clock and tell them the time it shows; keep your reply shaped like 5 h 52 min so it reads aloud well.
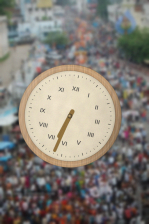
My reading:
6 h 32 min
